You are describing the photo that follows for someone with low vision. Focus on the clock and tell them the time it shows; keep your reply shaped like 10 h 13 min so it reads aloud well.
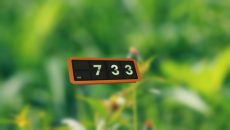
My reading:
7 h 33 min
